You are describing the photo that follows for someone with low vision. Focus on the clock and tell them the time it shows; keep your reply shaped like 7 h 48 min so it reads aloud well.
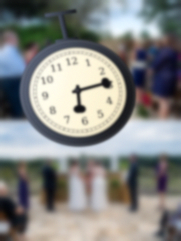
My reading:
6 h 14 min
